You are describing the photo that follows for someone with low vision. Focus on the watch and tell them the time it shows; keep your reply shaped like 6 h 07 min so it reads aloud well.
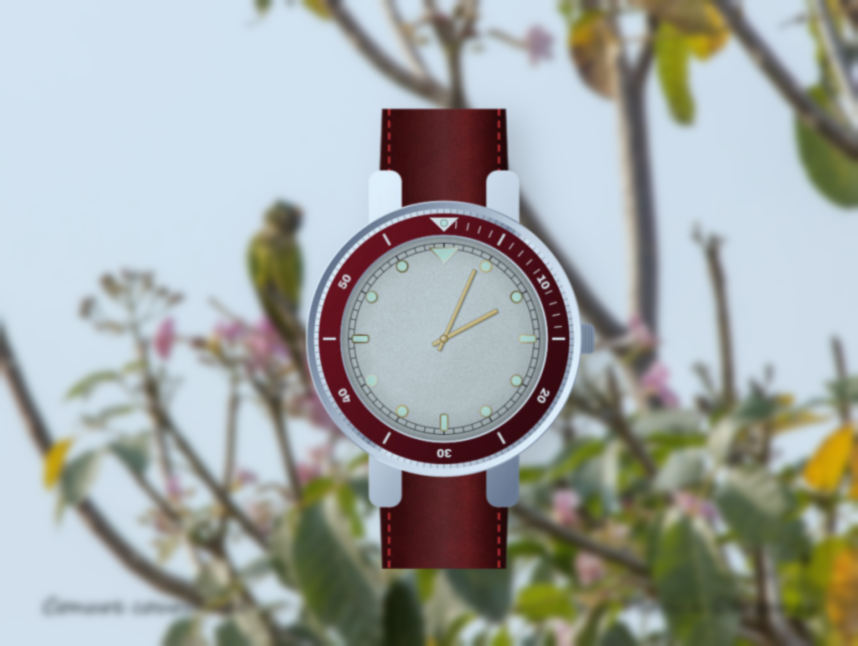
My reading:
2 h 04 min
